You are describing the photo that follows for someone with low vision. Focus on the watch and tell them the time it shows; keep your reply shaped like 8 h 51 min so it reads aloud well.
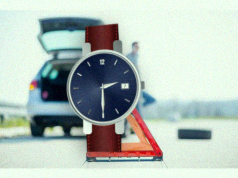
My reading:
2 h 30 min
